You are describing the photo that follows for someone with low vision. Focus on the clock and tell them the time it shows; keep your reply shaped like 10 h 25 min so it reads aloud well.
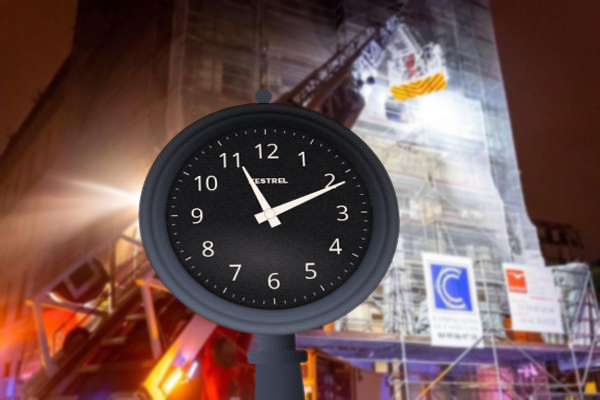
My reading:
11 h 11 min
